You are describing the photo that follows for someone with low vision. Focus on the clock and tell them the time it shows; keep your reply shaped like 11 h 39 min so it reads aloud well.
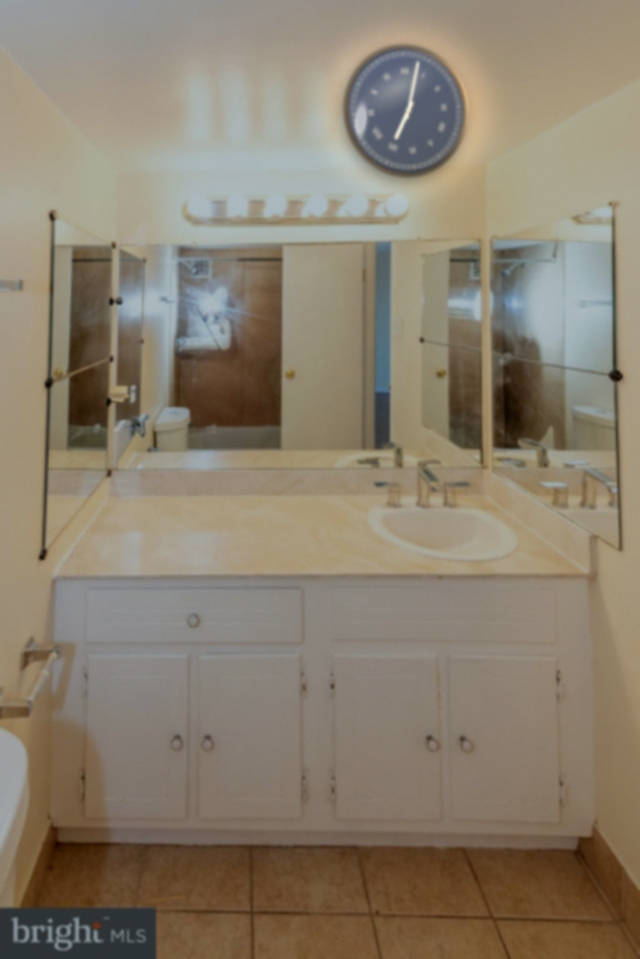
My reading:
7 h 03 min
